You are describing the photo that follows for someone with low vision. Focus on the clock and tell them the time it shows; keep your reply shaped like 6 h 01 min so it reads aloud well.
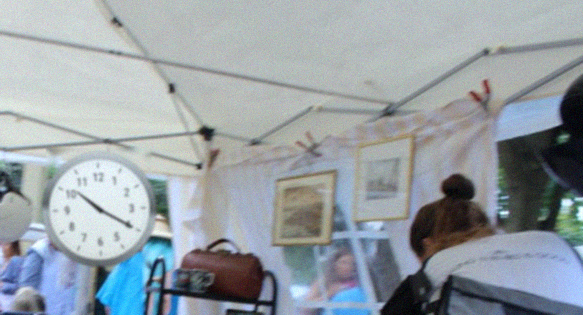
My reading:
10 h 20 min
